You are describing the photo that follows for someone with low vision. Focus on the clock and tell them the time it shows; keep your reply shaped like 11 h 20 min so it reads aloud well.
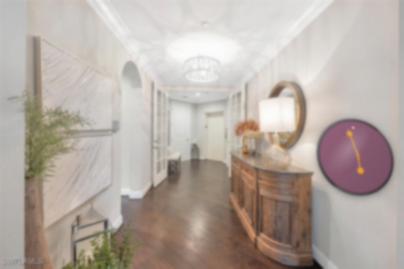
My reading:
5 h 58 min
